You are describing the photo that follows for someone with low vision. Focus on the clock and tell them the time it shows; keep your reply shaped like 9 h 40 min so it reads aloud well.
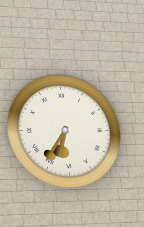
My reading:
6 h 36 min
